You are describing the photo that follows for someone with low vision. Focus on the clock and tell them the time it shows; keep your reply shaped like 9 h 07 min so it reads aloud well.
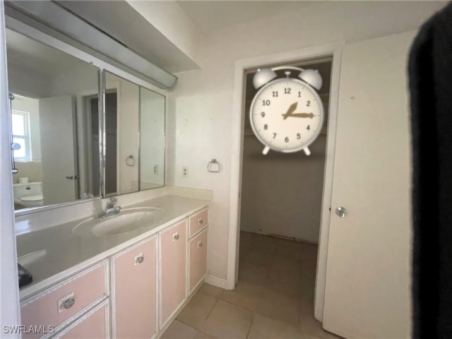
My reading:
1 h 15 min
